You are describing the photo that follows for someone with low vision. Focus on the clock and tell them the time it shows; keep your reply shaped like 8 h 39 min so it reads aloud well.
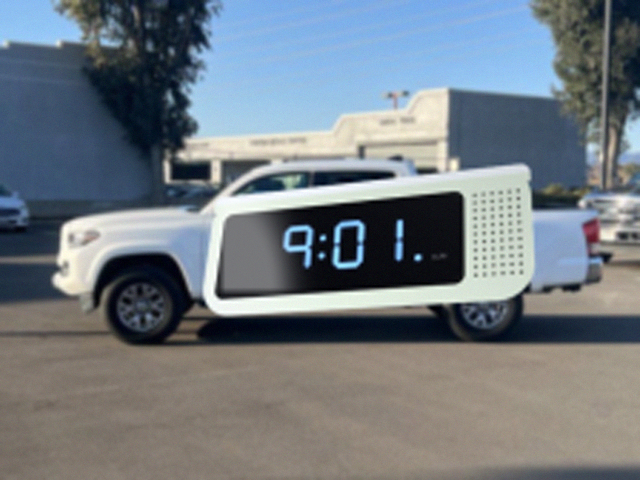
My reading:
9 h 01 min
